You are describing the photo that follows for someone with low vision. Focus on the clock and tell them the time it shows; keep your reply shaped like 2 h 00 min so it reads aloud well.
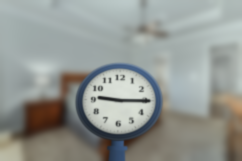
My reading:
9 h 15 min
